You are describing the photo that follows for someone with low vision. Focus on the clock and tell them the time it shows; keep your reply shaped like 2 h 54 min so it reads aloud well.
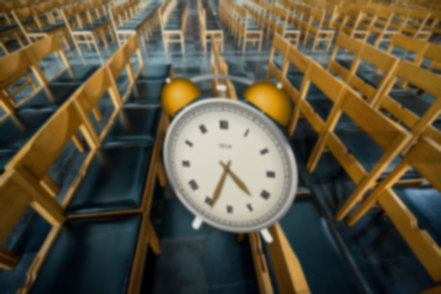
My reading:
4 h 34 min
